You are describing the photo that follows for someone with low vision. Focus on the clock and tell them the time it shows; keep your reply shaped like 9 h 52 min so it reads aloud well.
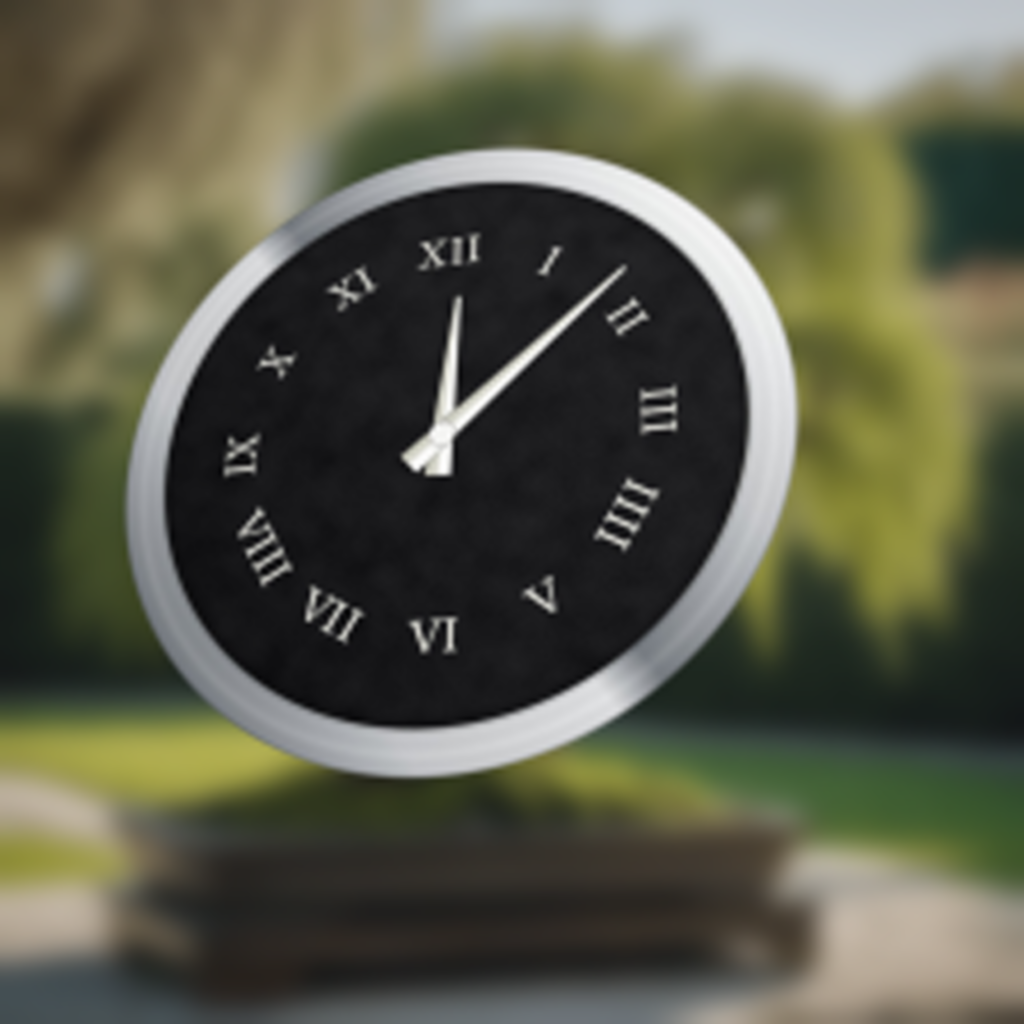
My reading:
12 h 08 min
